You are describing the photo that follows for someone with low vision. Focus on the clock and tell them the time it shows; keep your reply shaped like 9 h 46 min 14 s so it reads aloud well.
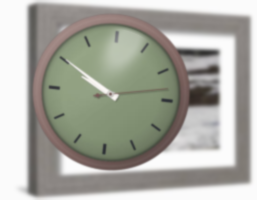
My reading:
9 h 50 min 13 s
